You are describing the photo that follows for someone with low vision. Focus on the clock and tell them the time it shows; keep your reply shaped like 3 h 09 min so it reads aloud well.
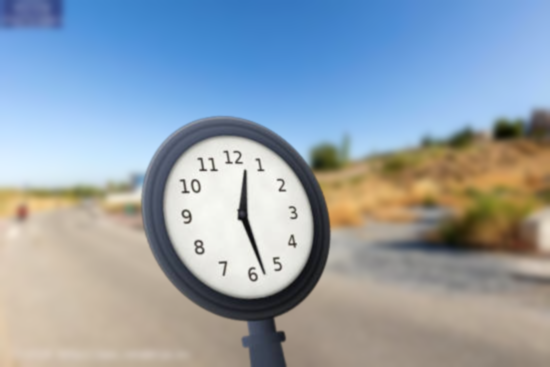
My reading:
12 h 28 min
